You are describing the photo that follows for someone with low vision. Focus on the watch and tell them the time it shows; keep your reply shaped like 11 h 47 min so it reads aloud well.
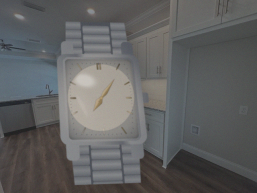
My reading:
7 h 06 min
